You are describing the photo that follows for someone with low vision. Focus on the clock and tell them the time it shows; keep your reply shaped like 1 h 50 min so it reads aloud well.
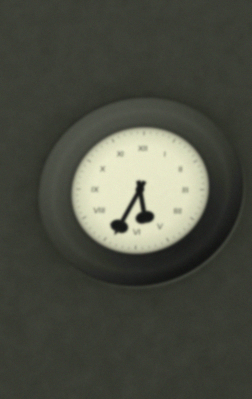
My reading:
5 h 34 min
